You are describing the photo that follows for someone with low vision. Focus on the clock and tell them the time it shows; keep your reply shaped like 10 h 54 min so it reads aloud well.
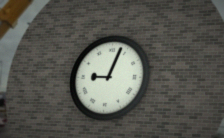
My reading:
9 h 03 min
